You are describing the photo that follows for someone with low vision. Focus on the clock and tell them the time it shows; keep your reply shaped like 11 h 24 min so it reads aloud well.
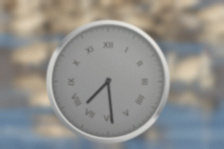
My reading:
7 h 29 min
